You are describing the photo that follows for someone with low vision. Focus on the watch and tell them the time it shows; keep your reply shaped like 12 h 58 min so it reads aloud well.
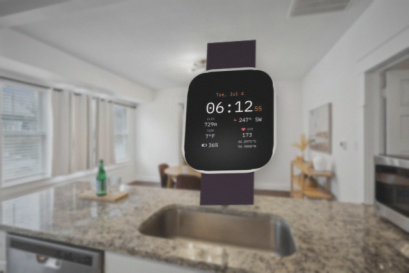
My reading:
6 h 12 min
